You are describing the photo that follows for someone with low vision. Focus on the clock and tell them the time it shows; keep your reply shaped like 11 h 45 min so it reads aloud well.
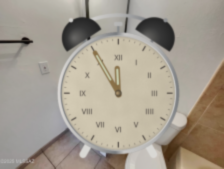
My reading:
11 h 55 min
